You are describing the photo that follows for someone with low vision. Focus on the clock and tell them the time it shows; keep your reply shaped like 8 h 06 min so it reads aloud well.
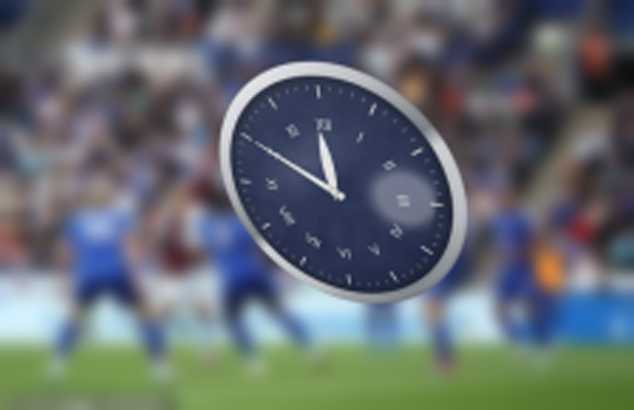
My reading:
11 h 50 min
